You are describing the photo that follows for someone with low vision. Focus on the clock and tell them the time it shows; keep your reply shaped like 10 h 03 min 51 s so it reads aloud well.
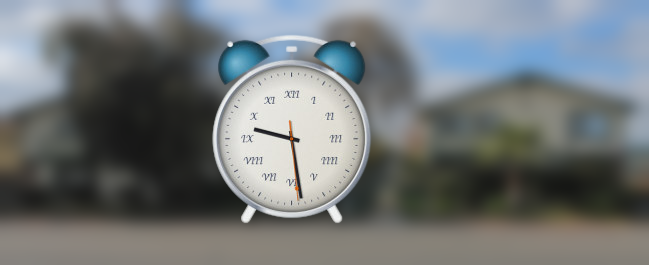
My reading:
9 h 28 min 29 s
